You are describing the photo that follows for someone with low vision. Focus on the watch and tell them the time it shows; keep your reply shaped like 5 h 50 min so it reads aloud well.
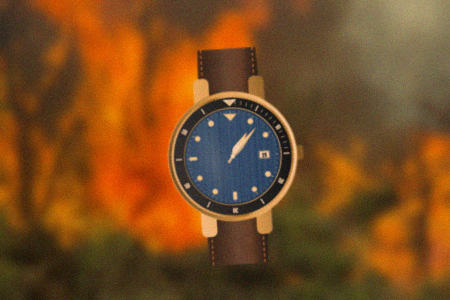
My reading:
1 h 07 min
